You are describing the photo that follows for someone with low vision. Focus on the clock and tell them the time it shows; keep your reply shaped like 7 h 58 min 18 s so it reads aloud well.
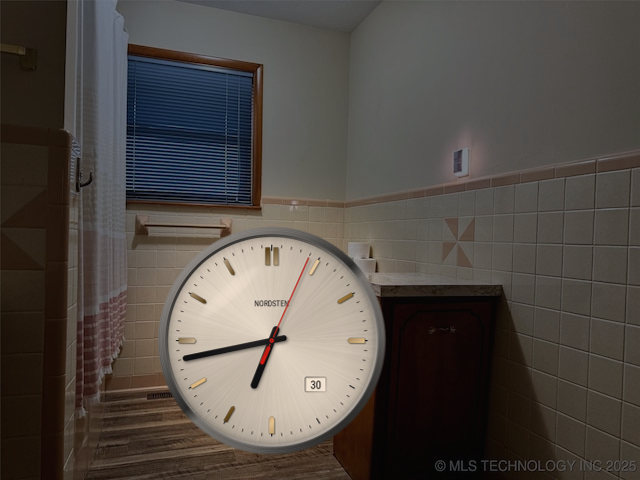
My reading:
6 h 43 min 04 s
